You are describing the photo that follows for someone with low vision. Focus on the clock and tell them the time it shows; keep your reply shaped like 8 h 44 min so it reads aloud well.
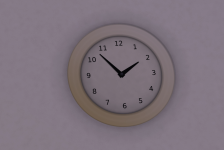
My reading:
1 h 53 min
